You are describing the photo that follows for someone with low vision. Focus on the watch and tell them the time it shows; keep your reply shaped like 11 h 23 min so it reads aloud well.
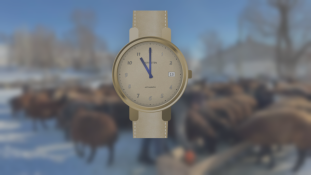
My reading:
11 h 00 min
